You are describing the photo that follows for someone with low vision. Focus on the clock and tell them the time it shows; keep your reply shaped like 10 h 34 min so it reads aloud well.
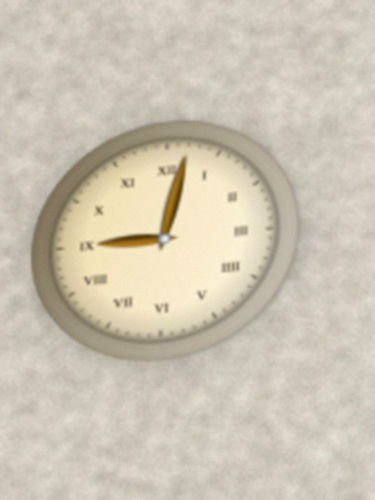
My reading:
9 h 02 min
